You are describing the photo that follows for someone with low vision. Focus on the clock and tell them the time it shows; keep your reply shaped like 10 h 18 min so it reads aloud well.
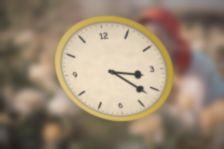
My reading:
3 h 22 min
